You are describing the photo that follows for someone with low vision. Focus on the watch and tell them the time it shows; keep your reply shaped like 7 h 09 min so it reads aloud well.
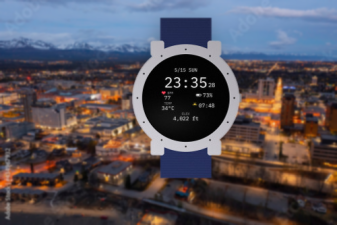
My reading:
23 h 35 min
